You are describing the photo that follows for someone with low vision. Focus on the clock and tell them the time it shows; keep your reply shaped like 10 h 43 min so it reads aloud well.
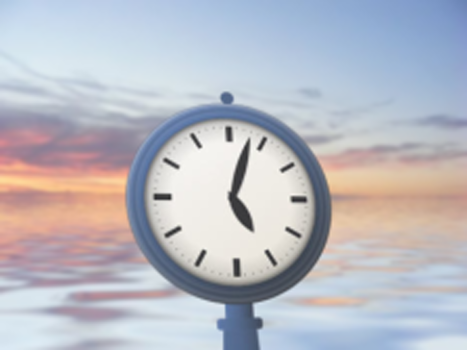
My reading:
5 h 03 min
